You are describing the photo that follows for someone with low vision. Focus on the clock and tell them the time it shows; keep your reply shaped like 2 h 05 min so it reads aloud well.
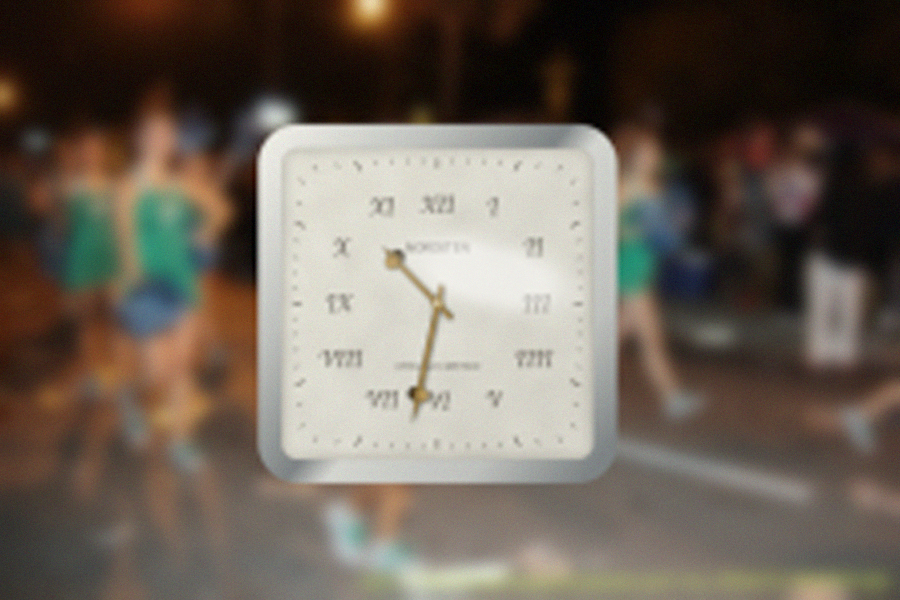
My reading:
10 h 32 min
